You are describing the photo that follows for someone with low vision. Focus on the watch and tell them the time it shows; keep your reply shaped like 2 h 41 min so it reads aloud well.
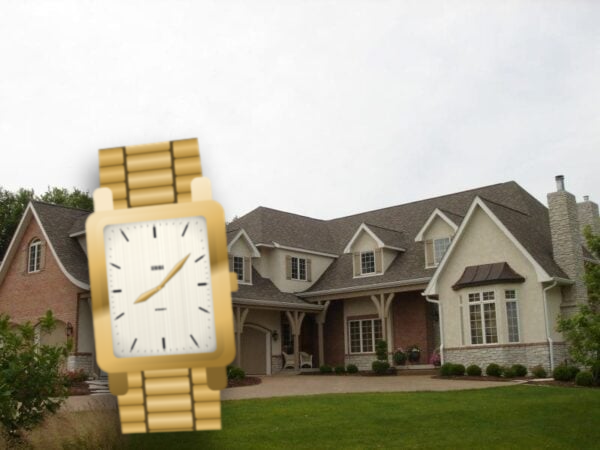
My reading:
8 h 08 min
